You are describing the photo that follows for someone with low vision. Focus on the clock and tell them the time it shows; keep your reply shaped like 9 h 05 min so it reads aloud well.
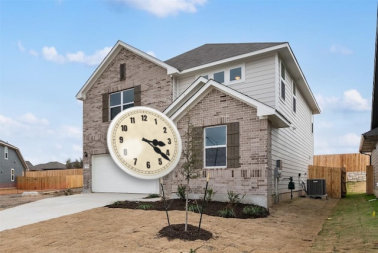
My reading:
3 h 22 min
